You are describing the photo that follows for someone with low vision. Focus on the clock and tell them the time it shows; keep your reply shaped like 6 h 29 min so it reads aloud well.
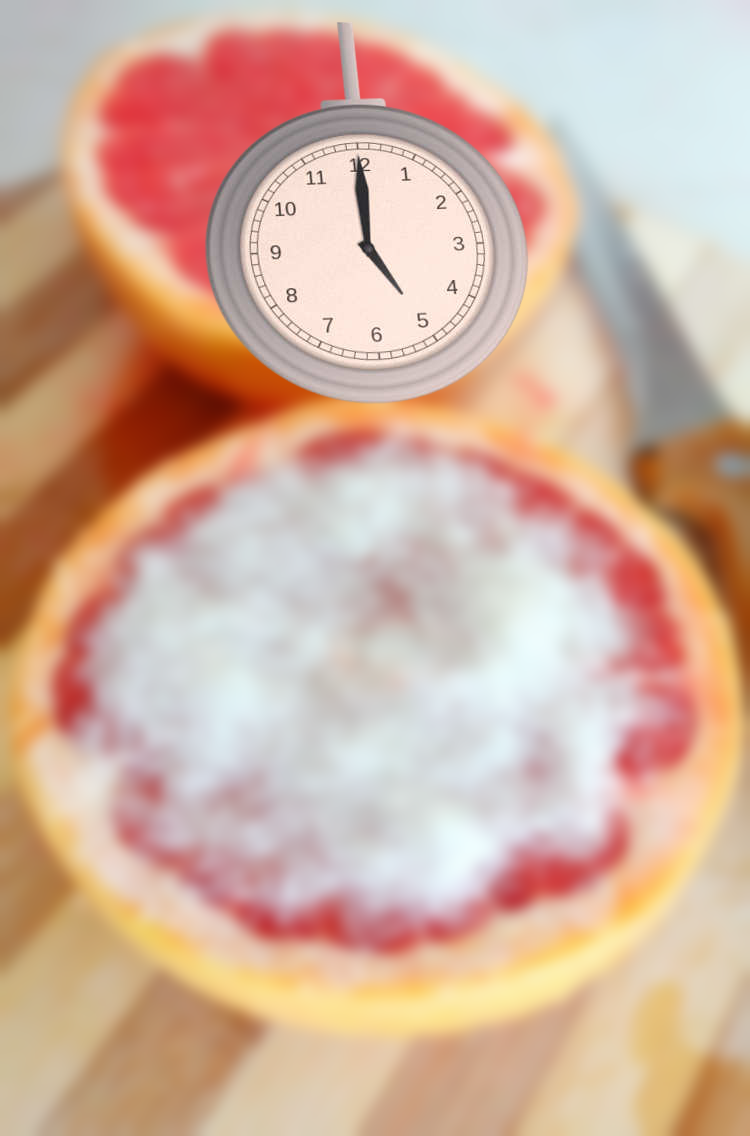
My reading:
5 h 00 min
